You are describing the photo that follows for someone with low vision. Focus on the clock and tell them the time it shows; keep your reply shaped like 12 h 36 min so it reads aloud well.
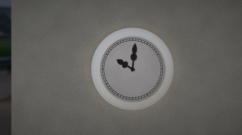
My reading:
10 h 01 min
